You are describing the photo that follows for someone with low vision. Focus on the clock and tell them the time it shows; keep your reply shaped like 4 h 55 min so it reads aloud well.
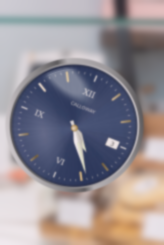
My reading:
4 h 24 min
